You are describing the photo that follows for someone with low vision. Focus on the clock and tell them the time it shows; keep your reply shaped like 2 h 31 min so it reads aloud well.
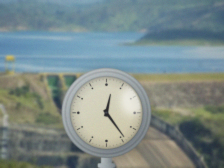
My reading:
12 h 24 min
